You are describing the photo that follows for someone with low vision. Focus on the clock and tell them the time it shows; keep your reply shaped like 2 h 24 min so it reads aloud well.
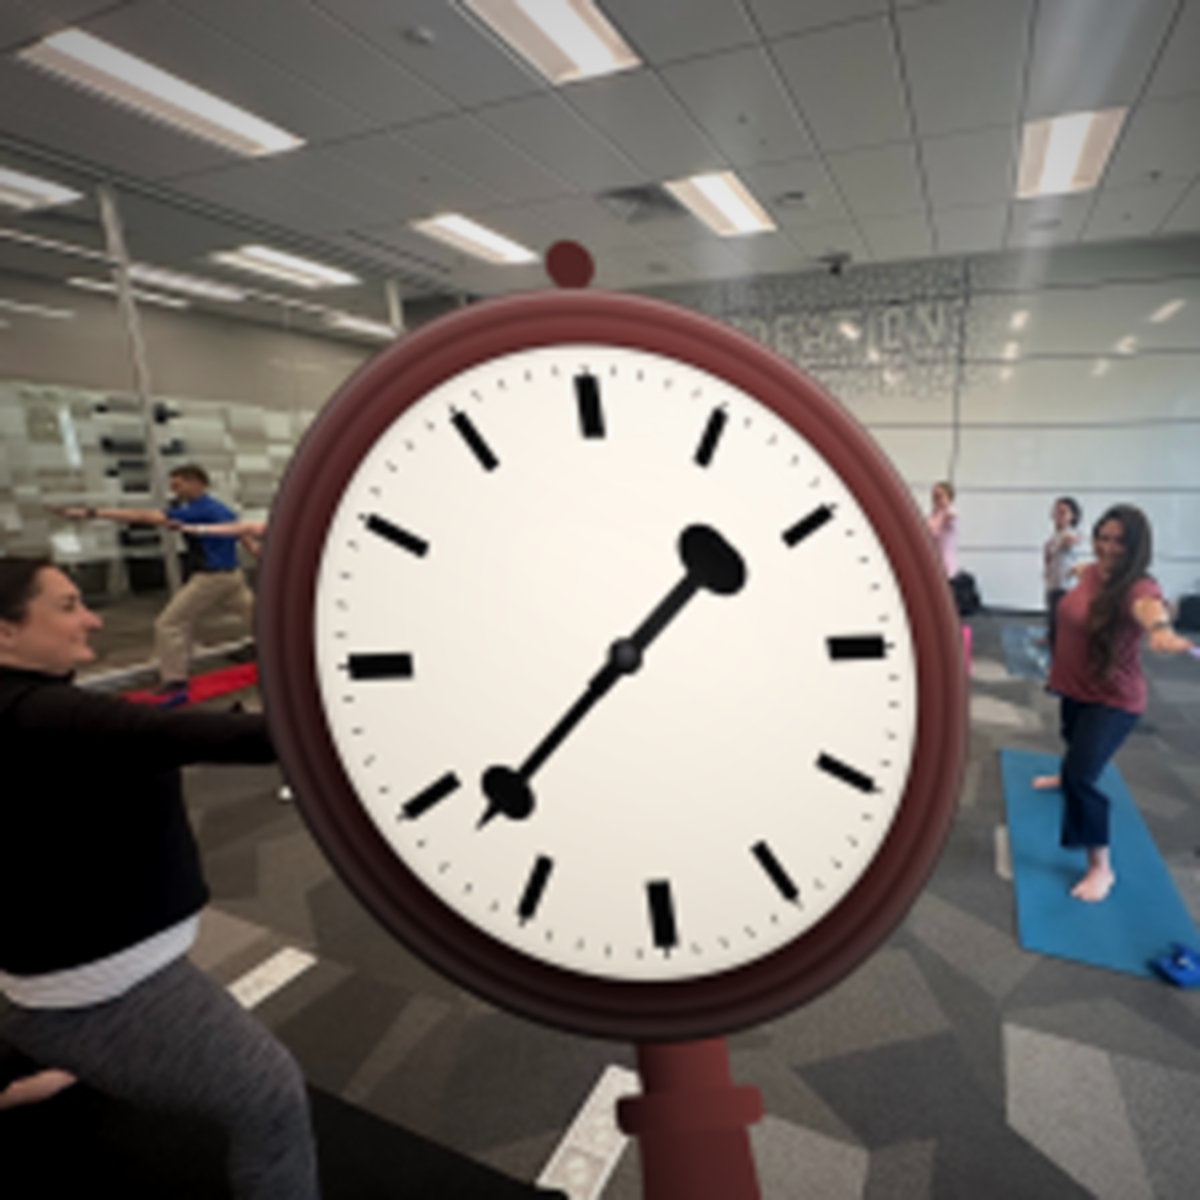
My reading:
1 h 38 min
